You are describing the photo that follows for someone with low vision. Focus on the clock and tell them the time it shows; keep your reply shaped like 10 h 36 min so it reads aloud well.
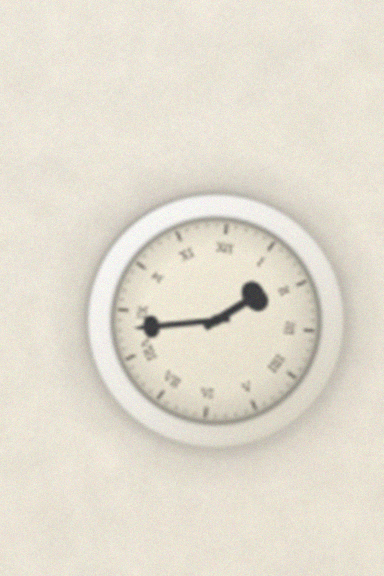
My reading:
1 h 43 min
